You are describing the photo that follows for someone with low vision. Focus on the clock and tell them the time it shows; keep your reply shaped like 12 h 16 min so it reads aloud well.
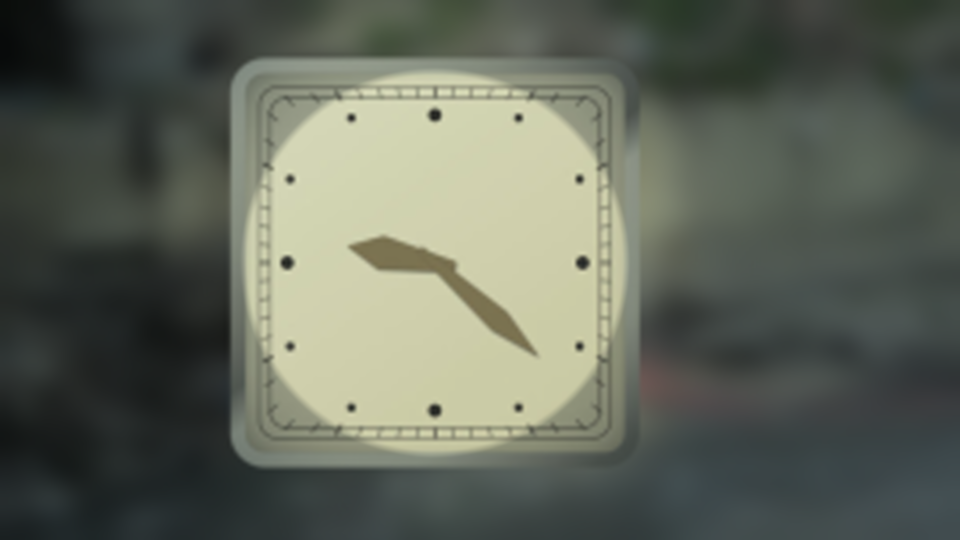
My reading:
9 h 22 min
